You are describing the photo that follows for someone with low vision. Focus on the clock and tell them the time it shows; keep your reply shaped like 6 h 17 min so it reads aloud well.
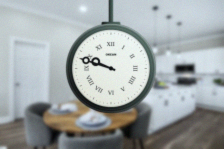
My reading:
9 h 48 min
